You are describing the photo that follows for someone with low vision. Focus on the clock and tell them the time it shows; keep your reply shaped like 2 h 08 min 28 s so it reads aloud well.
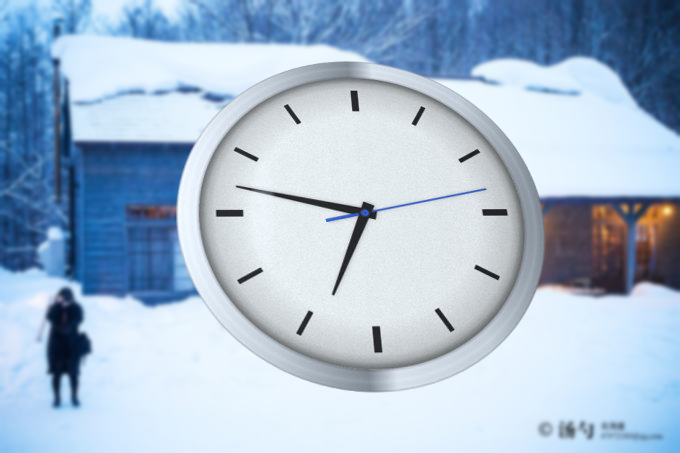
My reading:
6 h 47 min 13 s
